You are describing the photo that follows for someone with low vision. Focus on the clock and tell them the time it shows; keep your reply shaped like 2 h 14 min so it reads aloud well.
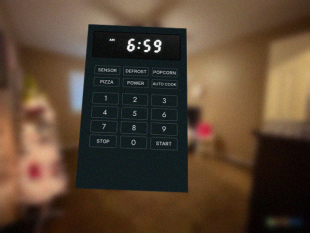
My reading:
6 h 59 min
